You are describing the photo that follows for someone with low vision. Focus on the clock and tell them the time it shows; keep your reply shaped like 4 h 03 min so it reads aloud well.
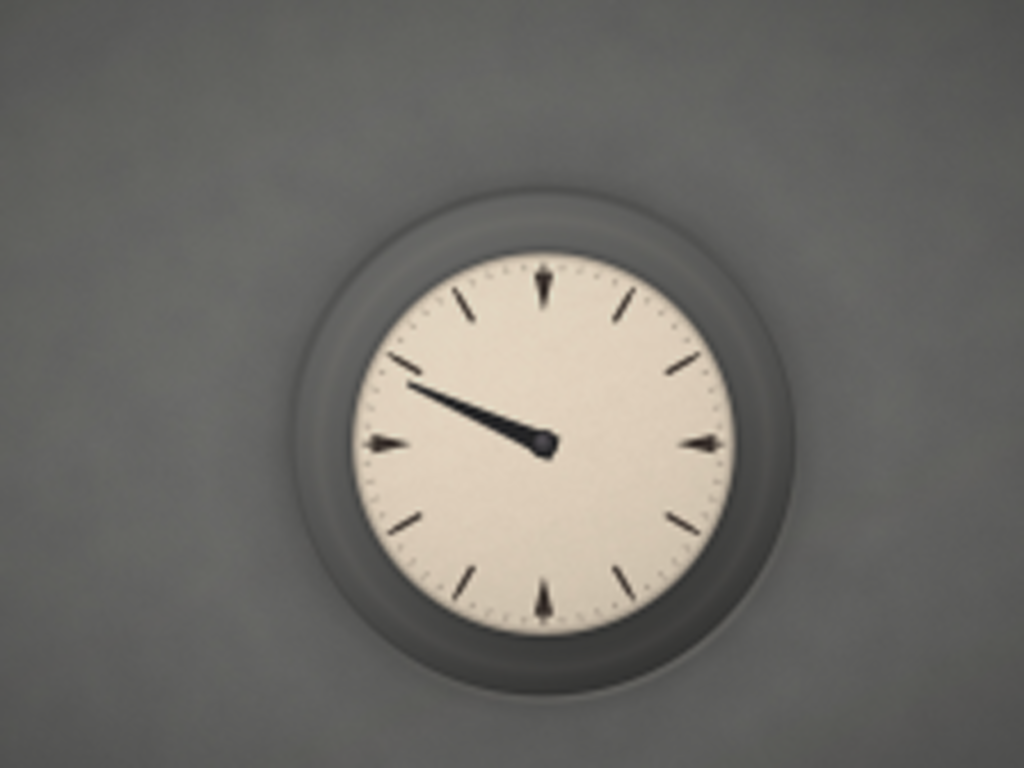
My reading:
9 h 49 min
